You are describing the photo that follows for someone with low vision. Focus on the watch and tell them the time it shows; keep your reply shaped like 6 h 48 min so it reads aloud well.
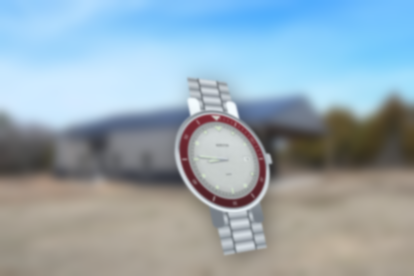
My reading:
8 h 46 min
